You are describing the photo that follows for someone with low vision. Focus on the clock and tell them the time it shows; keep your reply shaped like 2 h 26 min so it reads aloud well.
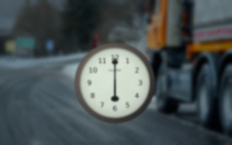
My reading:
6 h 00 min
